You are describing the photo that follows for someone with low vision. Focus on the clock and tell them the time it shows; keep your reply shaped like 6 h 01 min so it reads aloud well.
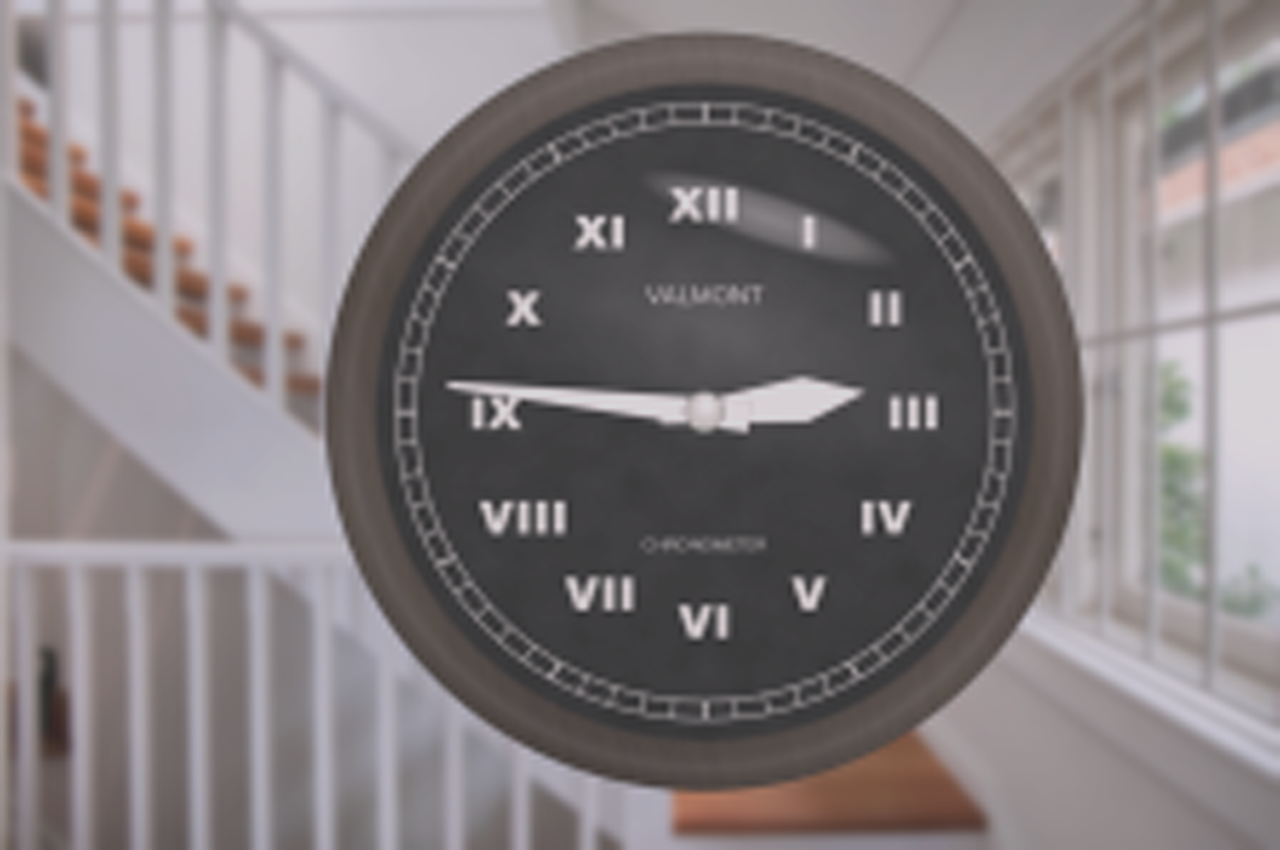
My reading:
2 h 46 min
